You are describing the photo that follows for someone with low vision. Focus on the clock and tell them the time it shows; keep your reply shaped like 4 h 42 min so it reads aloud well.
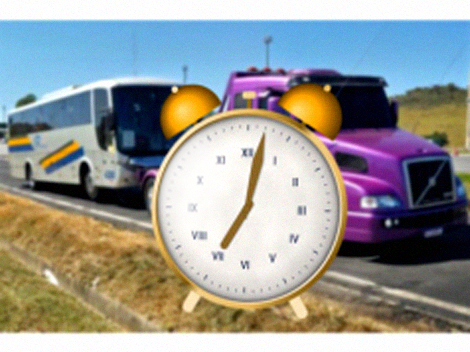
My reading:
7 h 02 min
